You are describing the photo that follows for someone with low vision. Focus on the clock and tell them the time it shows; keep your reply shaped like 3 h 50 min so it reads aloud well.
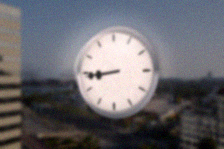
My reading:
8 h 44 min
